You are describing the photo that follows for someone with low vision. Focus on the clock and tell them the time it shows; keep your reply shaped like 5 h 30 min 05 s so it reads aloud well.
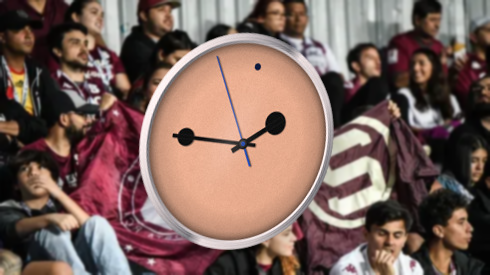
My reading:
1 h 44 min 55 s
